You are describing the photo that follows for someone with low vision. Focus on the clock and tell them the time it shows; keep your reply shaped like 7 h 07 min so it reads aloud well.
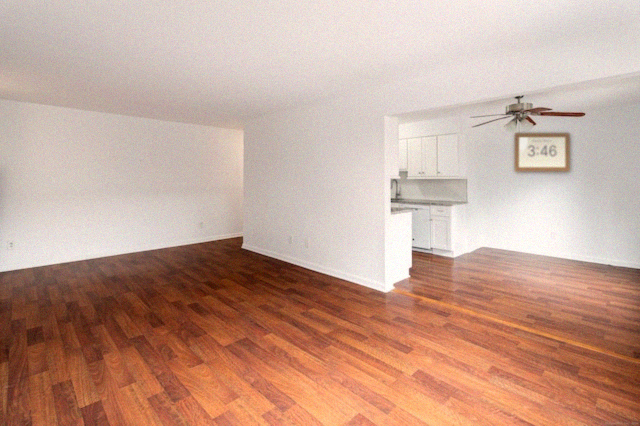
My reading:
3 h 46 min
